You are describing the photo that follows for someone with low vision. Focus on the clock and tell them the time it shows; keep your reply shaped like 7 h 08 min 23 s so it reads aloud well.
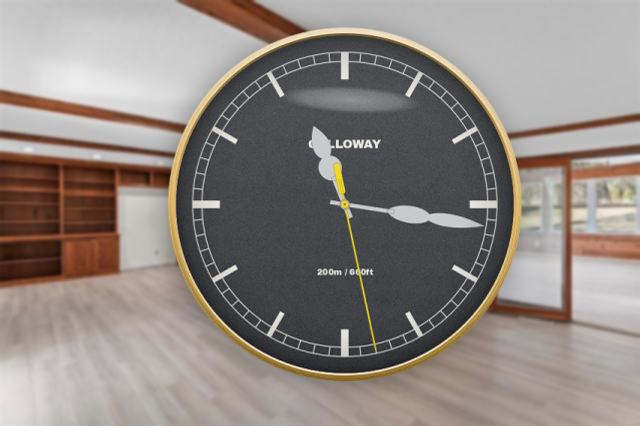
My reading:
11 h 16 min 28 s
